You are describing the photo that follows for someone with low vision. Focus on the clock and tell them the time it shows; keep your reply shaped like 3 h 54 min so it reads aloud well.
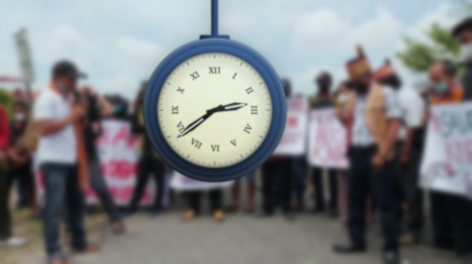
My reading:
2 h 39 min
